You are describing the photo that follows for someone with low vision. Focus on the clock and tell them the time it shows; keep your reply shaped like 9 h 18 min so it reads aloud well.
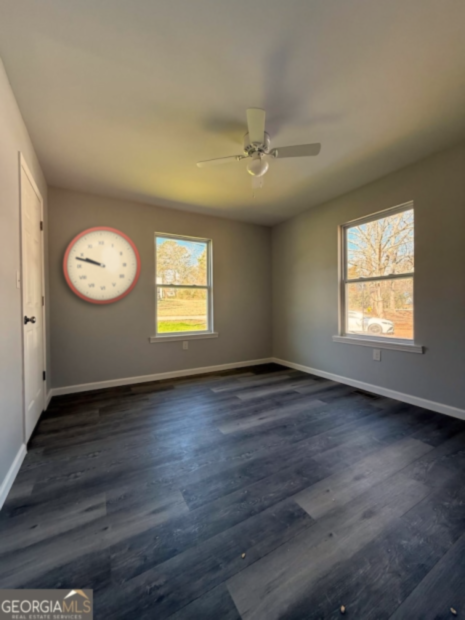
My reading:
9 h 48 min
